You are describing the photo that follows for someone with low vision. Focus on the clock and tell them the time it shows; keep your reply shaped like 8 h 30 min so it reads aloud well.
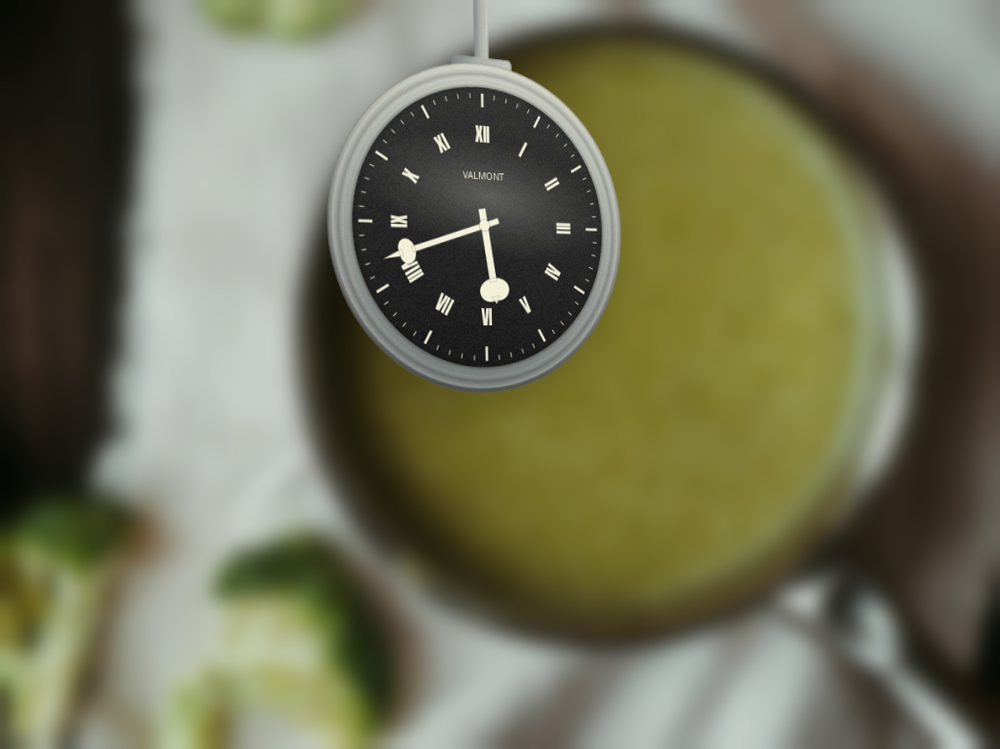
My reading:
5 h 42 min
